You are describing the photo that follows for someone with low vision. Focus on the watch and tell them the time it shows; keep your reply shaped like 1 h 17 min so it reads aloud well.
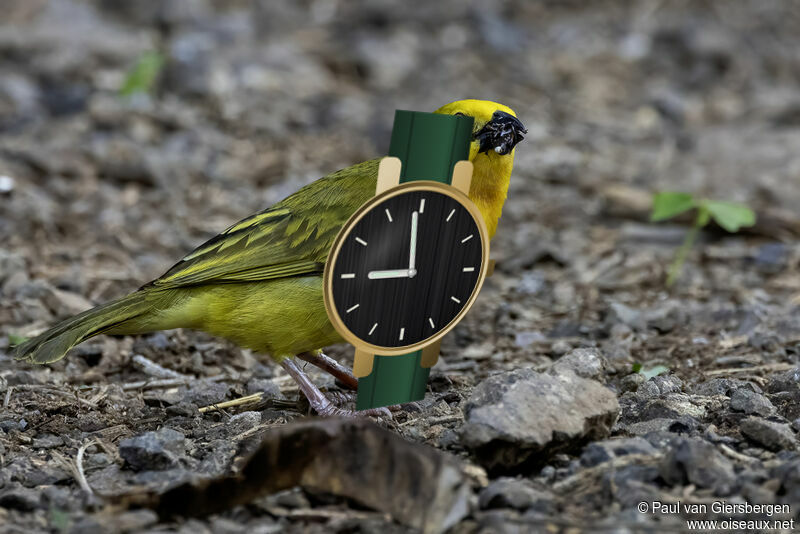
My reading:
8 h 59 min
